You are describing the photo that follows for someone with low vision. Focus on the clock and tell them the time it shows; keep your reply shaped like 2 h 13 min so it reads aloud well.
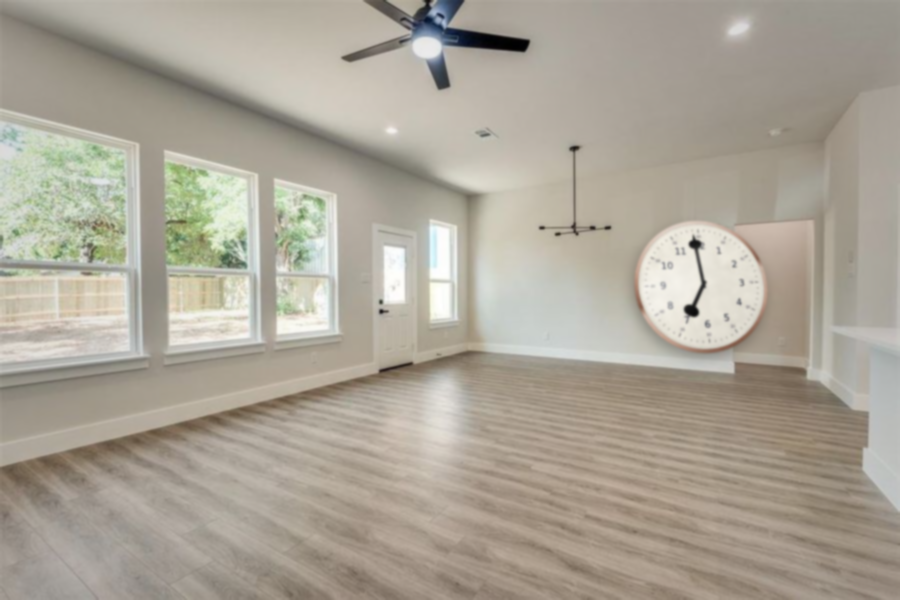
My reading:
6 h 59 min
